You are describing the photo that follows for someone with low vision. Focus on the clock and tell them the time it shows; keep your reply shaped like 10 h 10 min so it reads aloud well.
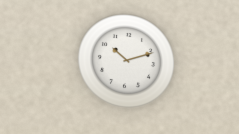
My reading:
10 h 11 min
